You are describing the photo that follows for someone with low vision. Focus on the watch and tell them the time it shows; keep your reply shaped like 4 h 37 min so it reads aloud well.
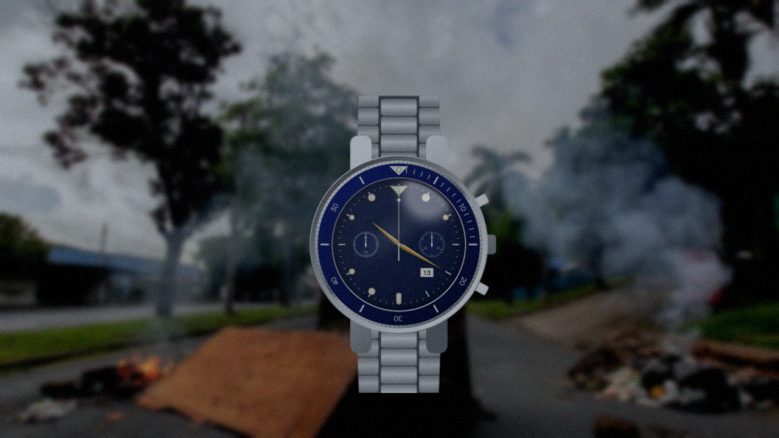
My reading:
10 h 20 min
